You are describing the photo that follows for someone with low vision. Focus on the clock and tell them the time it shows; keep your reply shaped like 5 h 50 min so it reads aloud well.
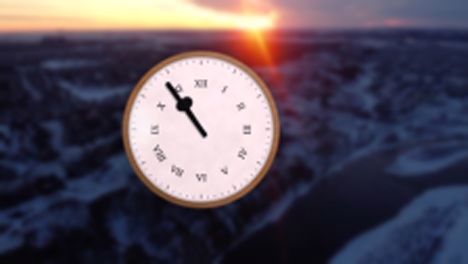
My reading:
10 h 54 min
